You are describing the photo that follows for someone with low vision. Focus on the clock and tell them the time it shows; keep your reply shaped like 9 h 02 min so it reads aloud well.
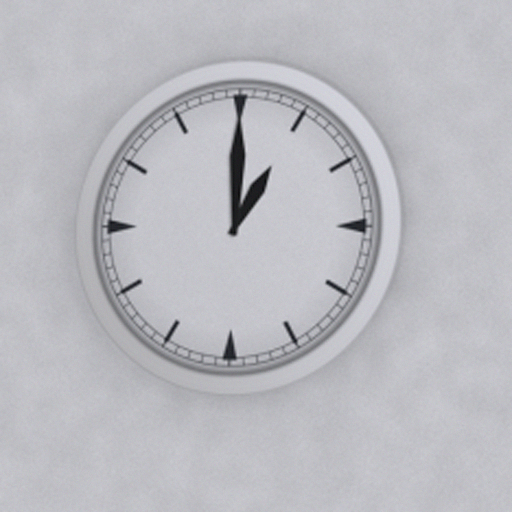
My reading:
1 h 00 min
